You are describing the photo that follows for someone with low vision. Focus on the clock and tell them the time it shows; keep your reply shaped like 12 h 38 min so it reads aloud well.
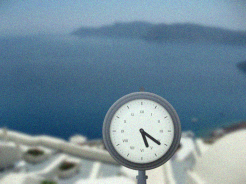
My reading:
5 h 21 min
